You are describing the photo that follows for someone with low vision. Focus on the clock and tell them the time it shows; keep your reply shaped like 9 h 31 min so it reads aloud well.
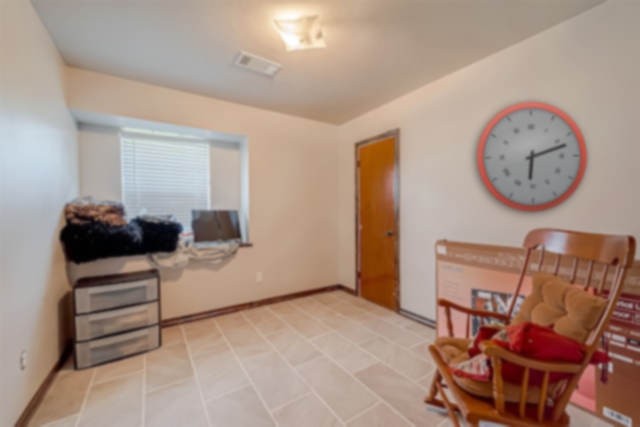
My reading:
6 h 12 min
